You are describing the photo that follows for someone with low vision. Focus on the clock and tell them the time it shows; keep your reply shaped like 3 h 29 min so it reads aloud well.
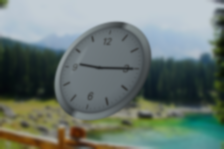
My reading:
9 h 15 min
